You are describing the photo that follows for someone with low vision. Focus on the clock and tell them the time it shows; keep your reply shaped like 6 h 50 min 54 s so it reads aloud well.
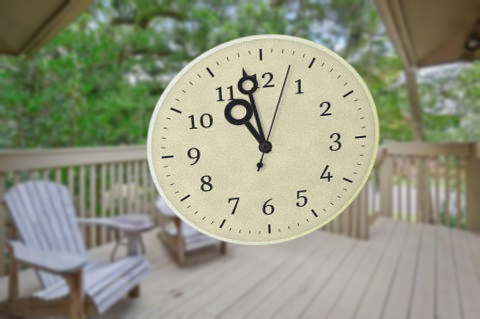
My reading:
10 h 58 min 03 s
